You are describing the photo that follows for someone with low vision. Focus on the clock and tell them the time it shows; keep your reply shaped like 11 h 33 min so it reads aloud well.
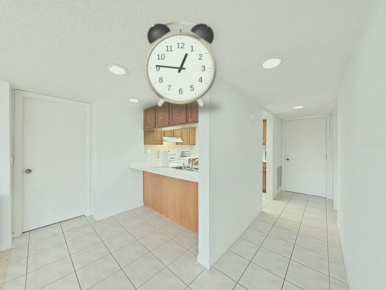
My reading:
12 h 46 min
